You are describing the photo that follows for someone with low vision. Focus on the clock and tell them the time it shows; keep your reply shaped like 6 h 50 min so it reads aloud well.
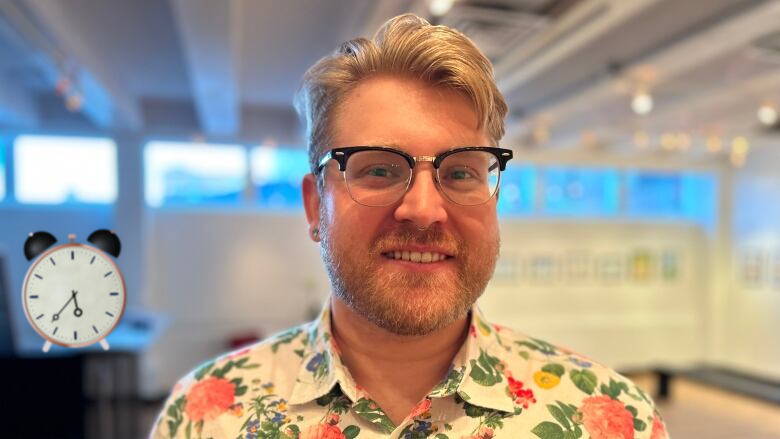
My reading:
5 h 37 min
